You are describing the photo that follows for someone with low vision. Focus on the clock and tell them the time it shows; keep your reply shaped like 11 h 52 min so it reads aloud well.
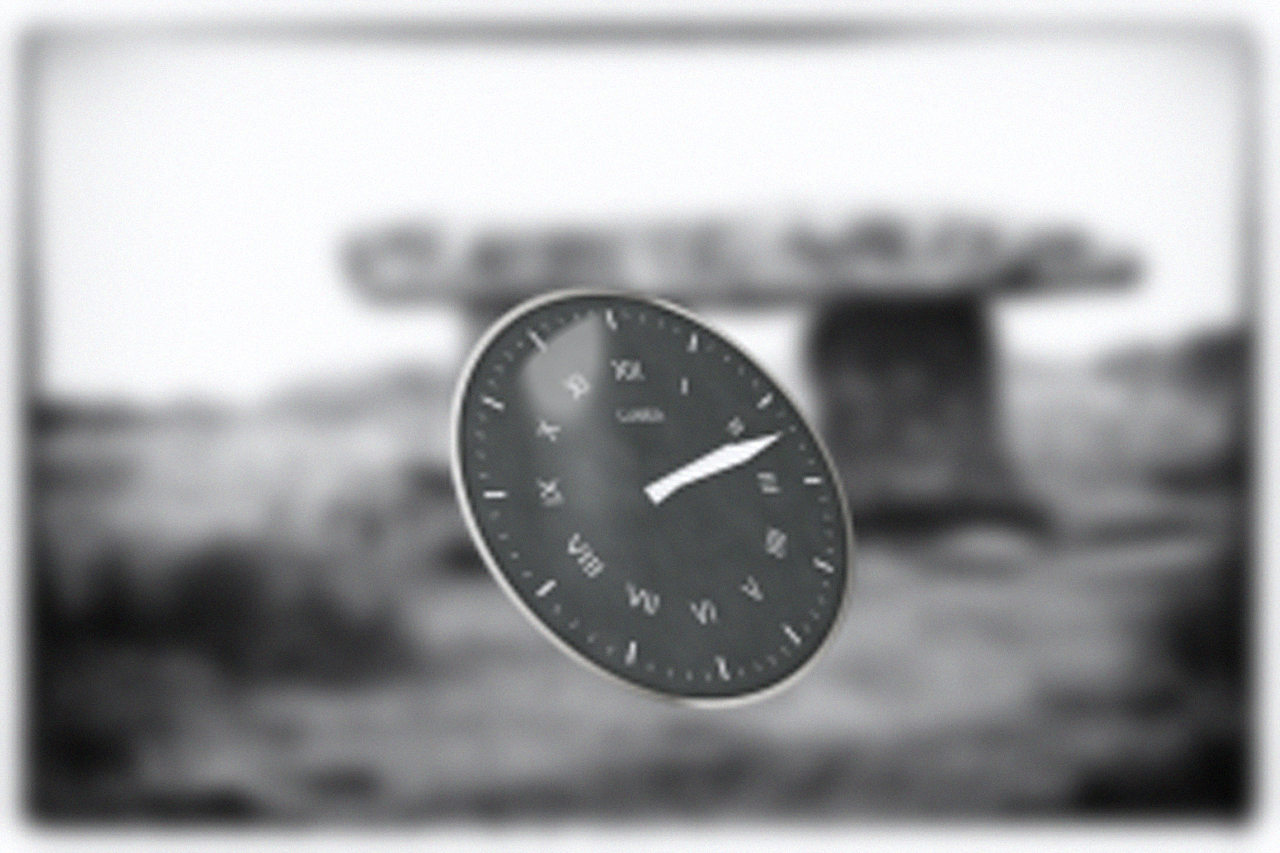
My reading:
2 h 12 min
